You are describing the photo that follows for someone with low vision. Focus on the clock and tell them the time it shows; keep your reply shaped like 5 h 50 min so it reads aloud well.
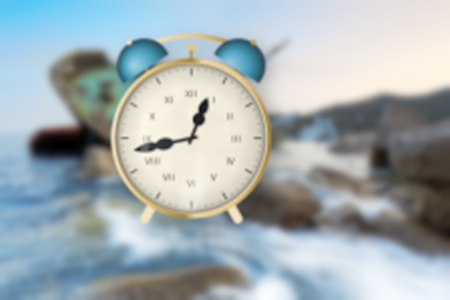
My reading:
12 h 43 min
